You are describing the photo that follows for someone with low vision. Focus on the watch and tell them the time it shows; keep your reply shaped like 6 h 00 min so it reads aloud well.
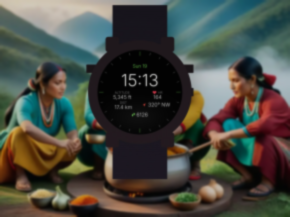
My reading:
15 h 13 min
